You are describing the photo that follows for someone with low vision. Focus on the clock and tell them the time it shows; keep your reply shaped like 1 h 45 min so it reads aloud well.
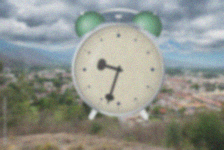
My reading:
9 h 33 min
